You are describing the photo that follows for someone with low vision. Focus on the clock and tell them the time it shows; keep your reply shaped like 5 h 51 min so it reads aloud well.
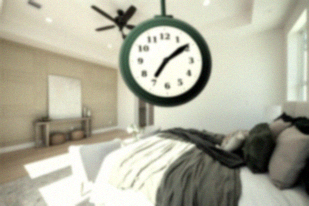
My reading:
7 h 09 min
